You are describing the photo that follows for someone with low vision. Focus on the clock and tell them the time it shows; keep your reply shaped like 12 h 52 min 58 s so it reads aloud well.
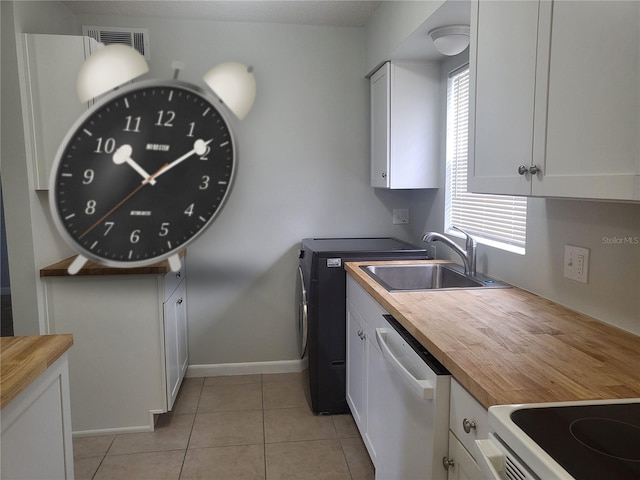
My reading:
10 h 08 min 37 s
